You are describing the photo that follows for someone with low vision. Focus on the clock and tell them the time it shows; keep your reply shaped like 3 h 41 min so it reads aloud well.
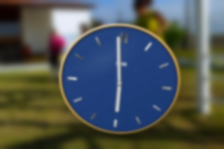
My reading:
5 h 59 min
